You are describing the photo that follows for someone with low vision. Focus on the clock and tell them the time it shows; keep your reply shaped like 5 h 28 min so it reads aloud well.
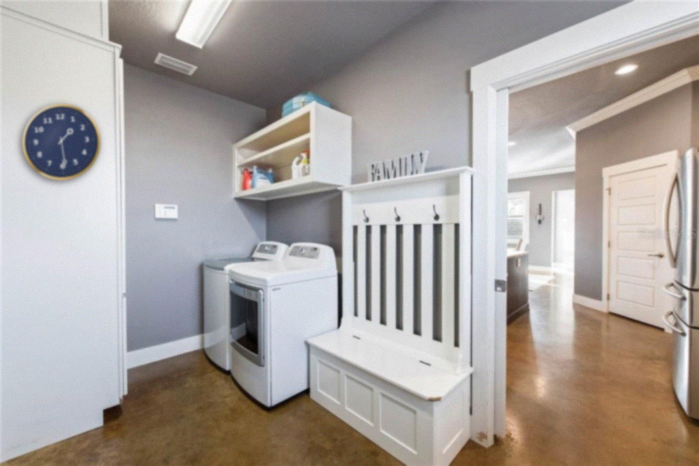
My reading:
1 h 29 min
